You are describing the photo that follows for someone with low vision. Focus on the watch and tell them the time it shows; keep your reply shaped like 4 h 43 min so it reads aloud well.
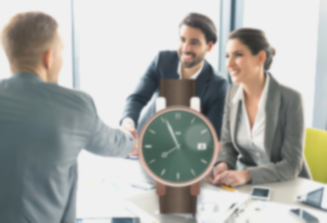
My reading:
7 h 56 min
